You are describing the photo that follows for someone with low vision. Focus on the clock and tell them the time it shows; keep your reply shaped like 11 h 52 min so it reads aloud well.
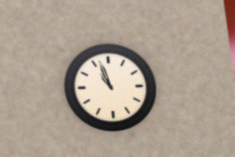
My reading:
10 h 57 min
